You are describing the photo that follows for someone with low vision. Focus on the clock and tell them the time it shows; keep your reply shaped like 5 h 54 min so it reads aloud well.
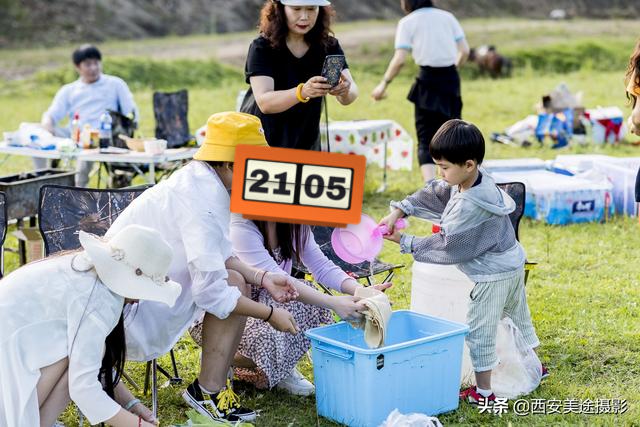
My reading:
21 h 05 min
